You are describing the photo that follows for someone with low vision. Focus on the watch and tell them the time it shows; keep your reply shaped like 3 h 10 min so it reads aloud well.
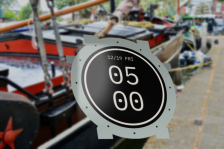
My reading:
5 h 00 min
